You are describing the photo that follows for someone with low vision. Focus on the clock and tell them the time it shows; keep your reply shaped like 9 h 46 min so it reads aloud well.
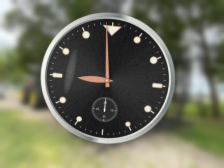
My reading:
8 h 59 min
